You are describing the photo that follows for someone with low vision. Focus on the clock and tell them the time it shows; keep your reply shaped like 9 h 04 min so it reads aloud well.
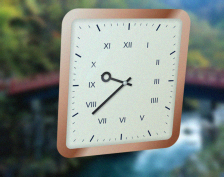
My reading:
9 h 38 min
